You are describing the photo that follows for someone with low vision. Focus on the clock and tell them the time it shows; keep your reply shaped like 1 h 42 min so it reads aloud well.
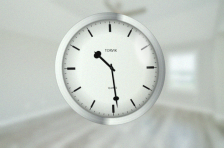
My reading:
10 h 29 min
